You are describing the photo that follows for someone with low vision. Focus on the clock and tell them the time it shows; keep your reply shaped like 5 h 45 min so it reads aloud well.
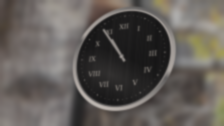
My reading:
10 h 54 min
